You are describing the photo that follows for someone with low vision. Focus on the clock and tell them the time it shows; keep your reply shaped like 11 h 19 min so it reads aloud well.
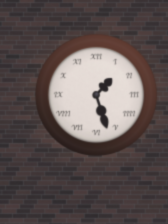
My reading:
1 h 27 min
